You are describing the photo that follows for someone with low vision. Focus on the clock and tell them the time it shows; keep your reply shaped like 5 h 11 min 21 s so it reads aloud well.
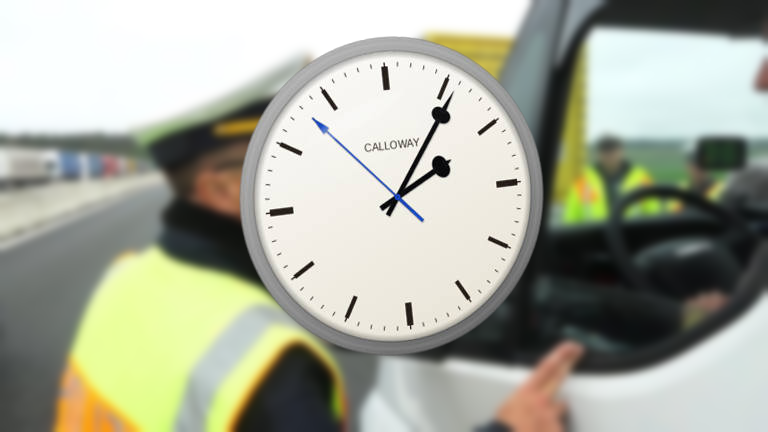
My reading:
2 h 05 min 53 s
